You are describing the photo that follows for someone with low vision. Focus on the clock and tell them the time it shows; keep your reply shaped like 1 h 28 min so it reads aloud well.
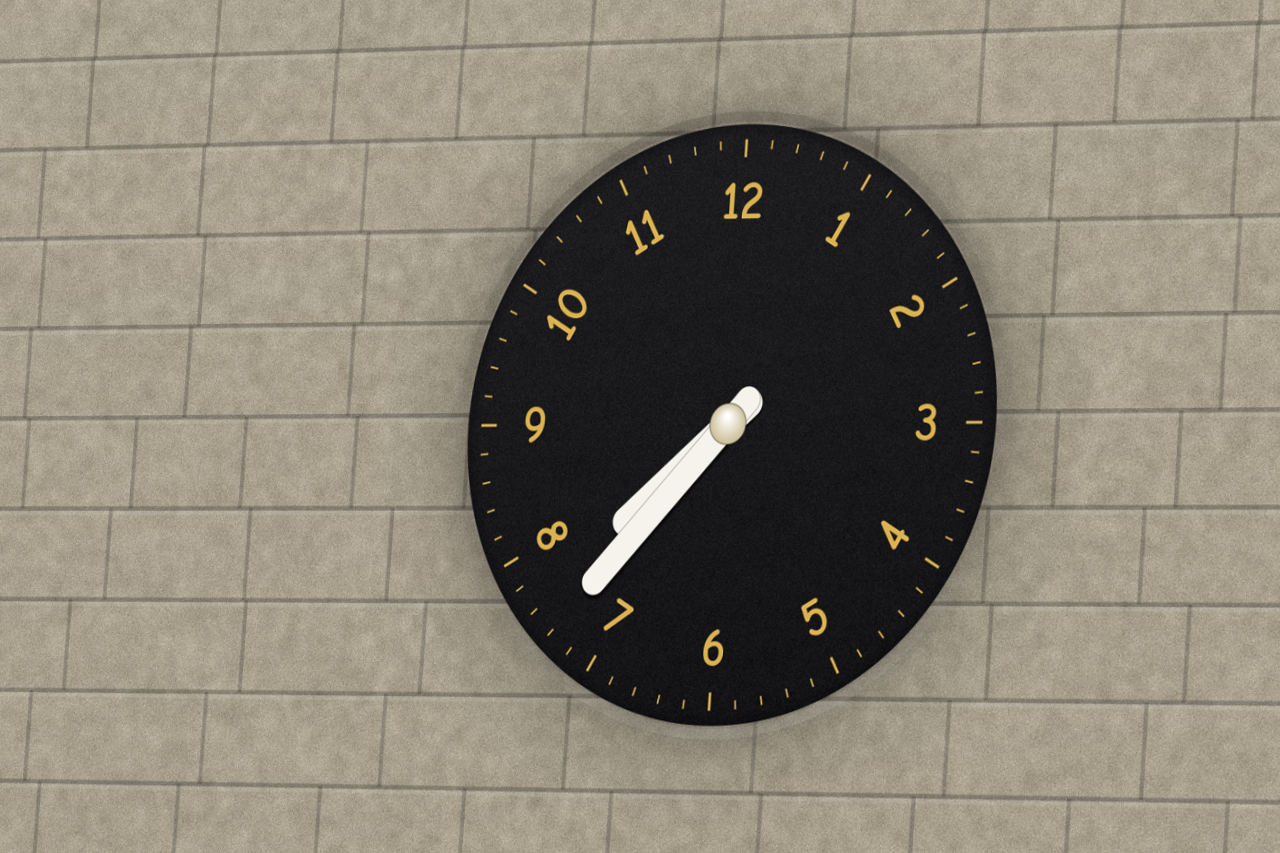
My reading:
7 h 37 min
